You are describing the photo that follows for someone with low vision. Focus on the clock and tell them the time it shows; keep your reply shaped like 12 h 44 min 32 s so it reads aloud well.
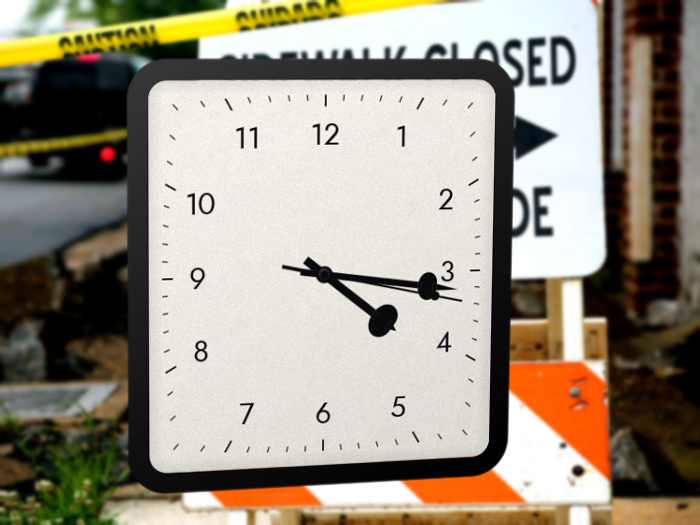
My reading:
4 h 16 min 17 s
